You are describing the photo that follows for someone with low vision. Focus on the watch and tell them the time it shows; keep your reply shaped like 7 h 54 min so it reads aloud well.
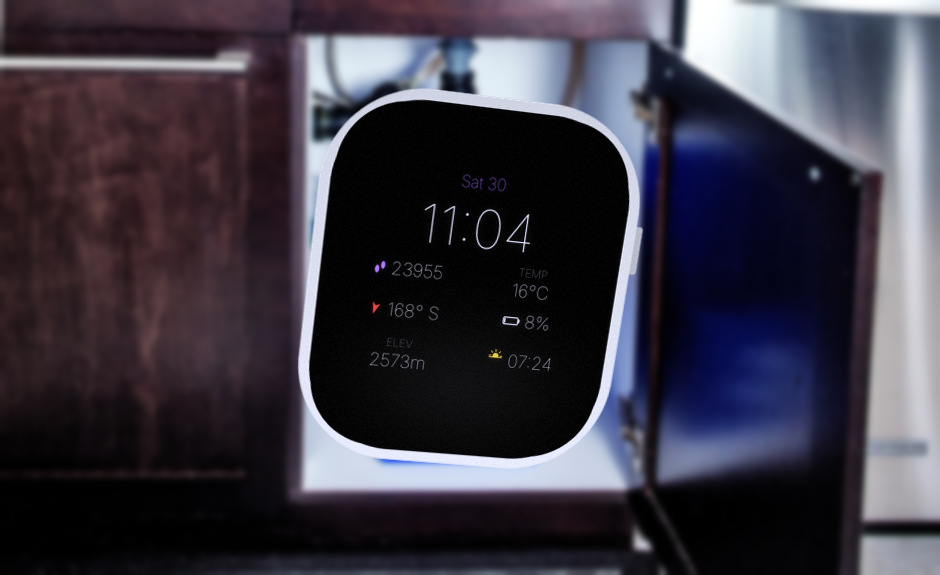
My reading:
11 h 04 min
